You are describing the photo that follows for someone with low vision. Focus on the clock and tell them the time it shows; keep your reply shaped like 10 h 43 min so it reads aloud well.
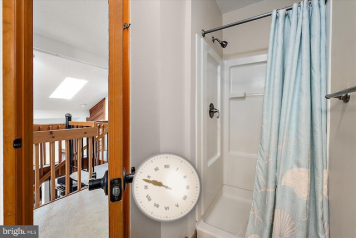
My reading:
9 h 48 min
